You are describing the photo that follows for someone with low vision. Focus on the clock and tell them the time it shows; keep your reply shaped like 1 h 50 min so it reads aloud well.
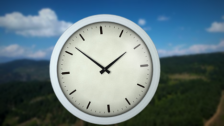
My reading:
1 h 52 min
